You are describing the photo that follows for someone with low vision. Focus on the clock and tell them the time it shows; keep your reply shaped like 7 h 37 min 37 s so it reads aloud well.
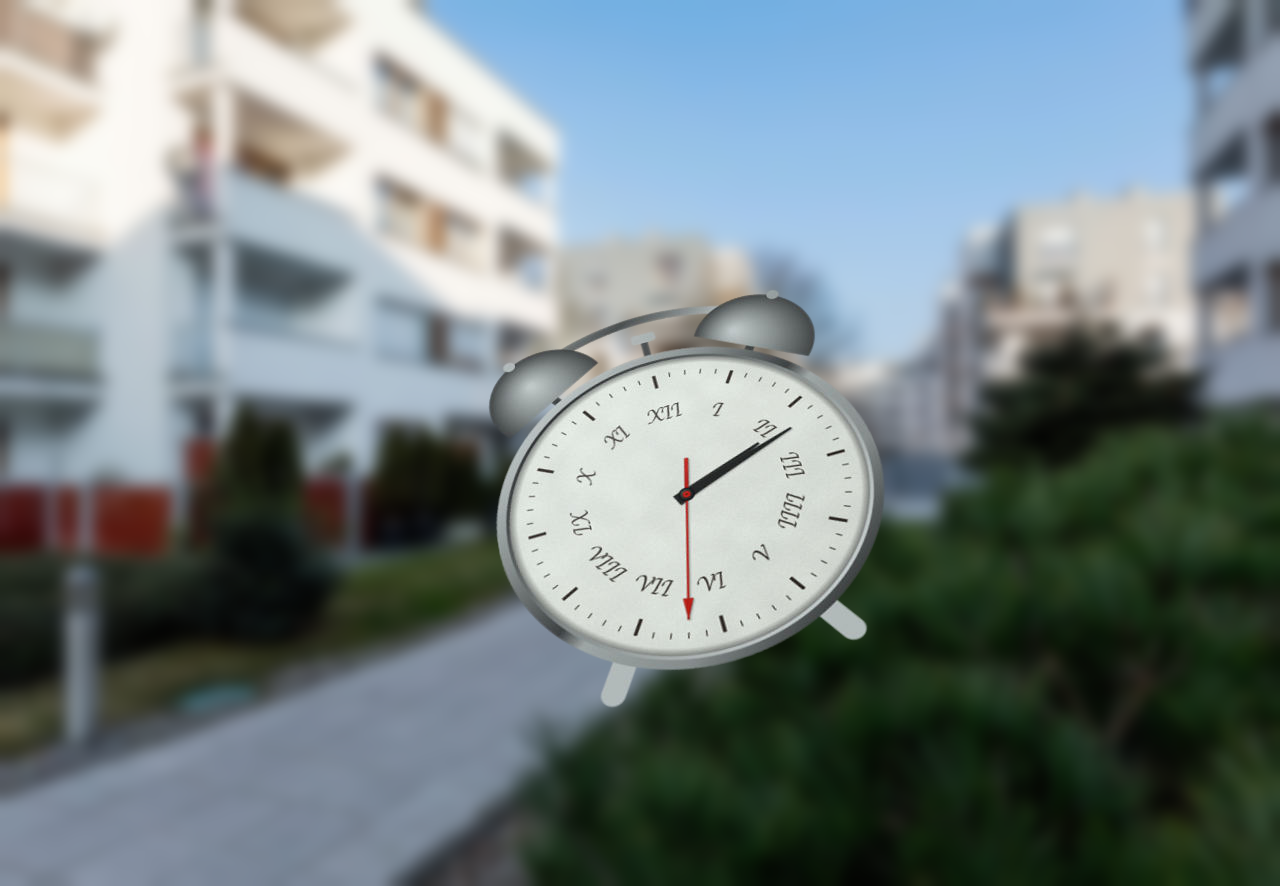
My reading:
2 h 11 min 32 s
